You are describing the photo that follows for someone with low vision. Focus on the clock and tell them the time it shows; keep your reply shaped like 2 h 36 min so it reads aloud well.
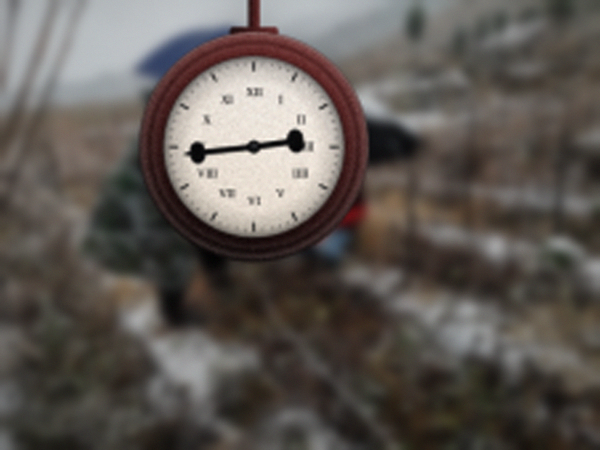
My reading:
2 h 44 min
